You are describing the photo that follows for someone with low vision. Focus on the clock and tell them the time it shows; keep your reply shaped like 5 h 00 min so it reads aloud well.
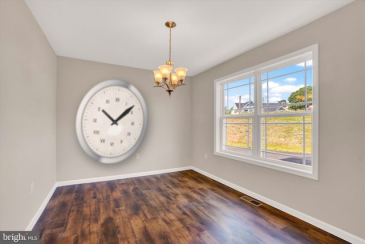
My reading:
10 h 08 min
